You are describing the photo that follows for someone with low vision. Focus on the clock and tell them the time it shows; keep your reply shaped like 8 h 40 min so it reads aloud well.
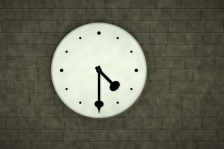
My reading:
4 h 30 min
